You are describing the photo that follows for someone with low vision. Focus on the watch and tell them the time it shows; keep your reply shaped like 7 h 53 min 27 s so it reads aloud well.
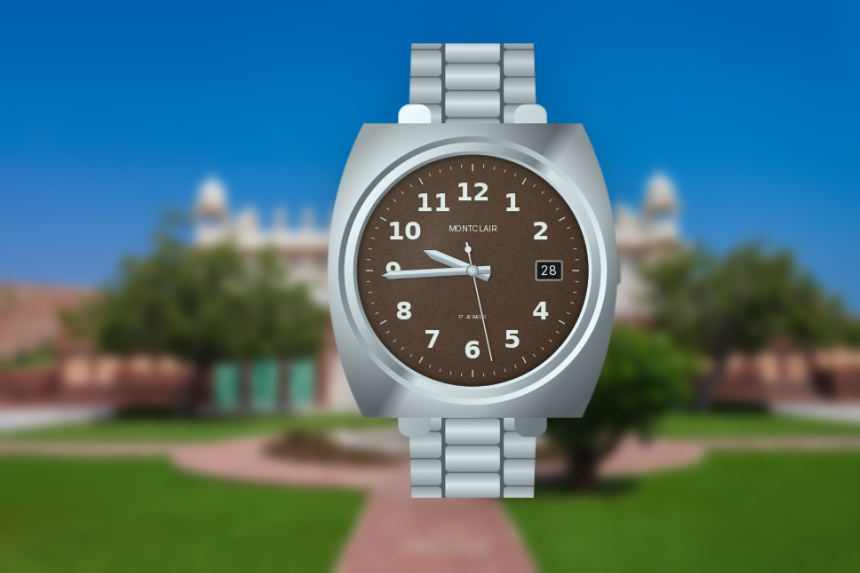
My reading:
9 h 44 min 28 s
